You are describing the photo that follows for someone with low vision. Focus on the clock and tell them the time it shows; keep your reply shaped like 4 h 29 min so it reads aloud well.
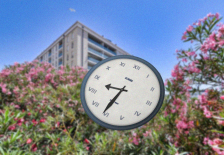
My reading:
8 h 31 min
